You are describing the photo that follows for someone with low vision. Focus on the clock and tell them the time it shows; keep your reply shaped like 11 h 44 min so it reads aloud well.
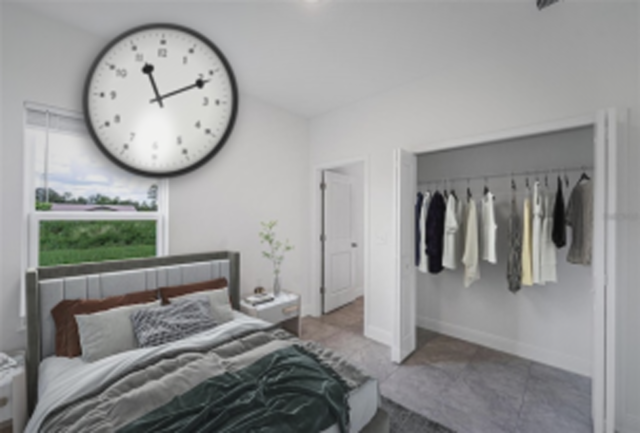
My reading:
11 h 11 min
